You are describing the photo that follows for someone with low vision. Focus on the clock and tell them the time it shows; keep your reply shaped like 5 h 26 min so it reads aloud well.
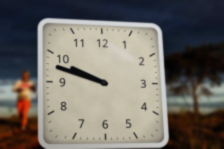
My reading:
9 h 48 min
